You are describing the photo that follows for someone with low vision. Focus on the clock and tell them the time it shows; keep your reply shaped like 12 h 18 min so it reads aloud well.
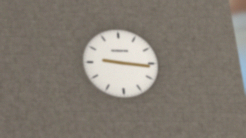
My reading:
9 h 16 min
